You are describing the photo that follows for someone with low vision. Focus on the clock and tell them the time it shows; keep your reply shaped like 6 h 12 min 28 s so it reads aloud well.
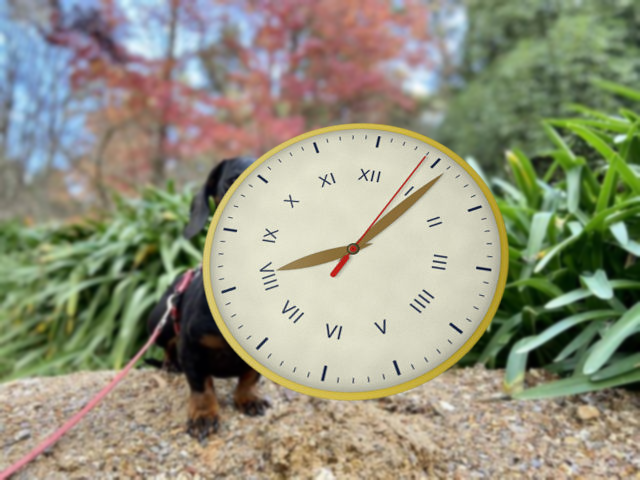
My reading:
8 h 06 min 04 s
